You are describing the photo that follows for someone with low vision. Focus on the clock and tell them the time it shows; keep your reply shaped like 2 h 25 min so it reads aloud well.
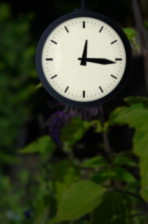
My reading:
12 h 16 min
